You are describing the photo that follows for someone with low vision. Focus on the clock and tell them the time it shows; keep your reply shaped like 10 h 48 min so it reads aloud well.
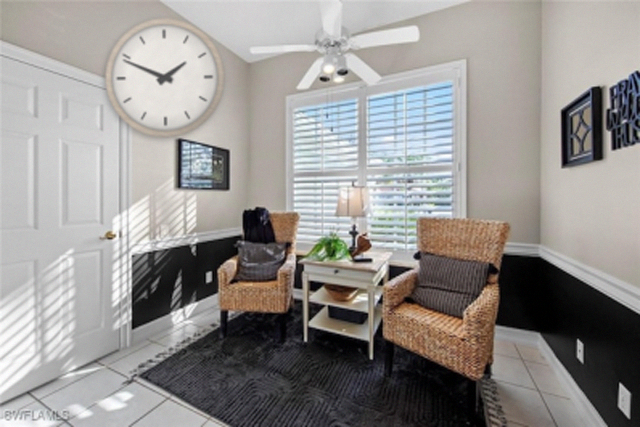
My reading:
1 h 49 min
